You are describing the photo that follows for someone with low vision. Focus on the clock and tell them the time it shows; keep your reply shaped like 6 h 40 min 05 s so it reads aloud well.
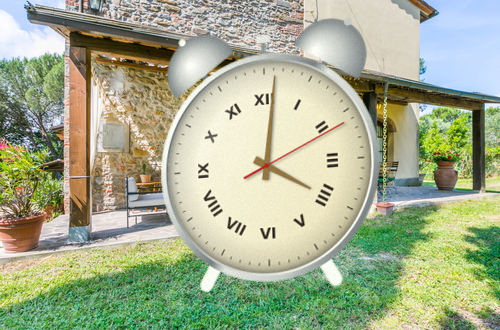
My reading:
4 h 01 min 11 s
